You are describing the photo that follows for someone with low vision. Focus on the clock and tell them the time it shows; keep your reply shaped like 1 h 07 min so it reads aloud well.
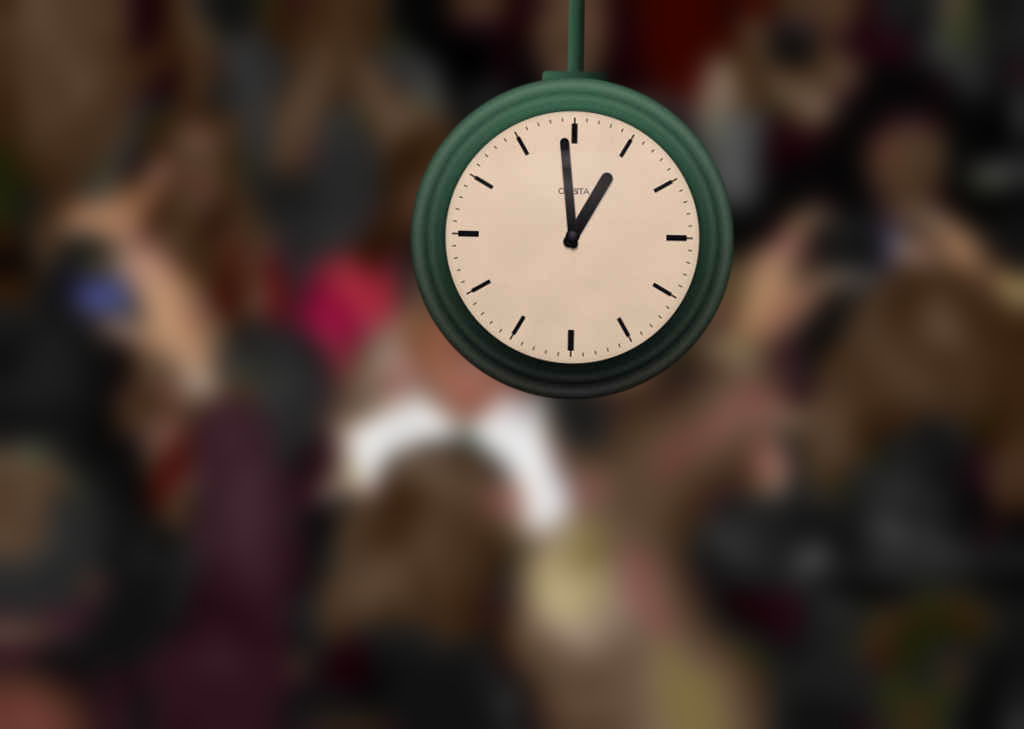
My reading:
12 h 59 min
